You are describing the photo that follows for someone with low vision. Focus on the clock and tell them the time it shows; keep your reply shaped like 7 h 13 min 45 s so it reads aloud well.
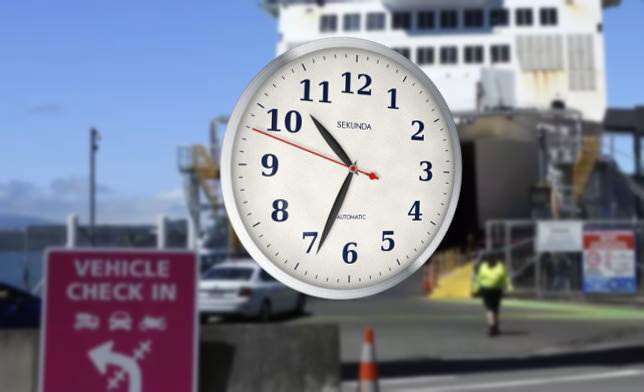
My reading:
10 h 33 min 48 s
